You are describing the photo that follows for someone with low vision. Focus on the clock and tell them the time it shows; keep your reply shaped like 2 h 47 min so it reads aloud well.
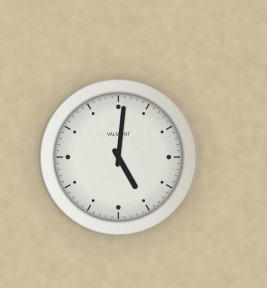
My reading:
5 h 01 min
